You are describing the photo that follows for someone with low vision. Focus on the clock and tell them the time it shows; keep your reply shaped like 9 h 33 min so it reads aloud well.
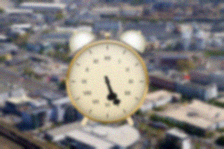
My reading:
5 h 26 min
